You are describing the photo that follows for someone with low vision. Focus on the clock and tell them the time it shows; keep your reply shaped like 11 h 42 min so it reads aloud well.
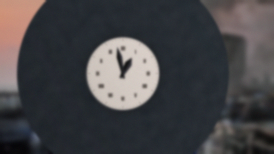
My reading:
12 h 58 min
